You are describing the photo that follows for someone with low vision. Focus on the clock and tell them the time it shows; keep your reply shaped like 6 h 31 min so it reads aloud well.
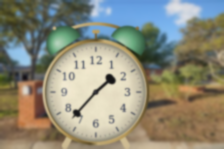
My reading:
1 h 37 min
